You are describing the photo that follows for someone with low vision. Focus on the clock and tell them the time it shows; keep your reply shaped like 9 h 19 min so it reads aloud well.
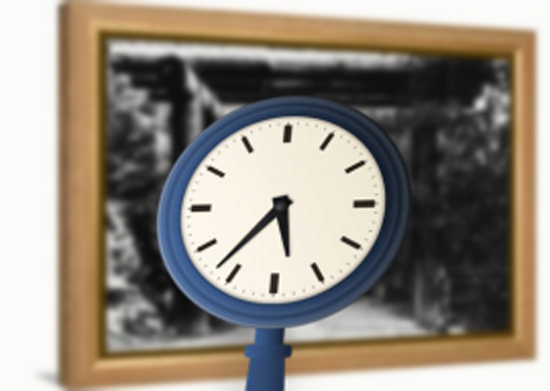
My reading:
5 h 37 min
